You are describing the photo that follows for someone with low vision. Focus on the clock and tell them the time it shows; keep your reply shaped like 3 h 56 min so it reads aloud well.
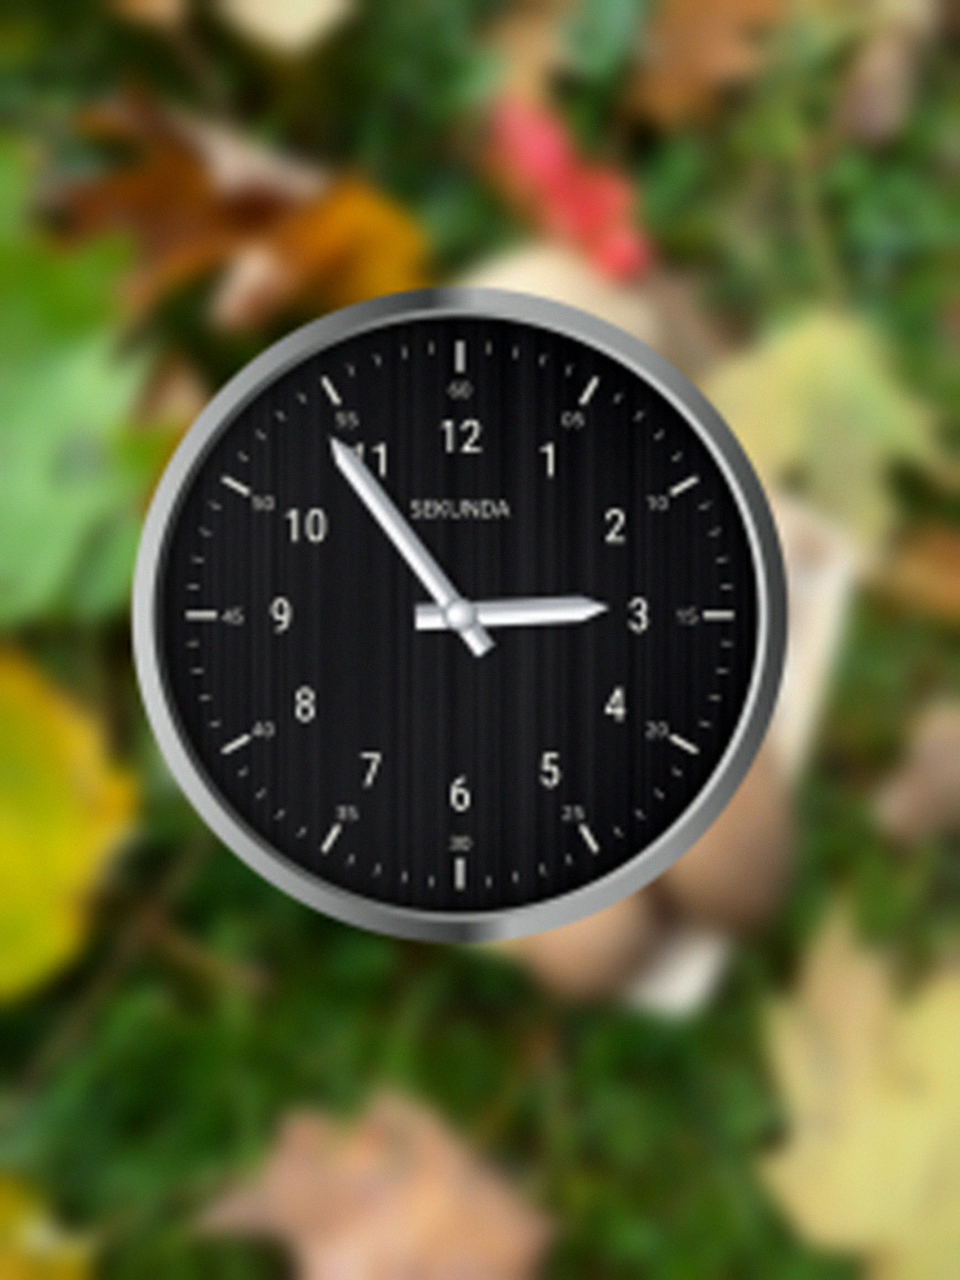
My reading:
2 h 54 min
